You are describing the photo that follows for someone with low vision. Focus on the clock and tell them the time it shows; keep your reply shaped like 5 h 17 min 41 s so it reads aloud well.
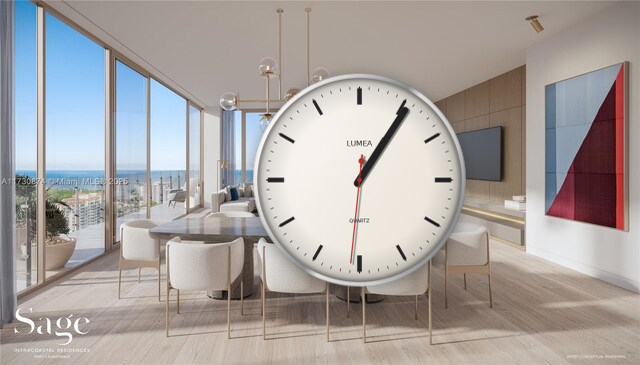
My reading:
1 h 05 min 31 s
